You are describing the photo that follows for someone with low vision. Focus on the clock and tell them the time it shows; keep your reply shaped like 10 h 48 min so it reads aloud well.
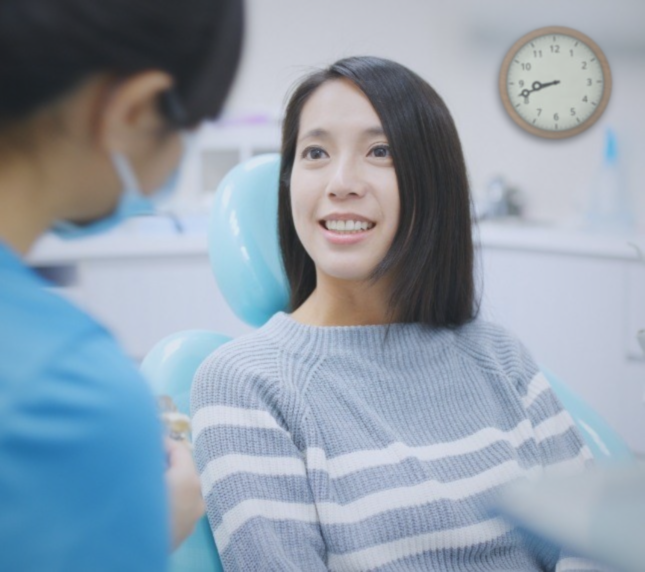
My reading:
8 h 42 min
